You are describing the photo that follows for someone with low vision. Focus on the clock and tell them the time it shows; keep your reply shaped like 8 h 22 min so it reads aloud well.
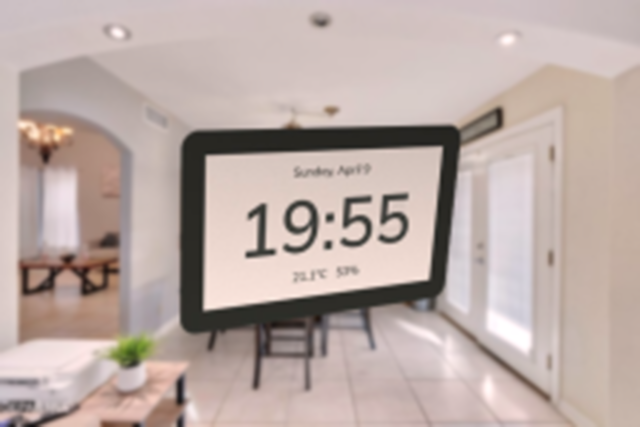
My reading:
19 h 55 min
